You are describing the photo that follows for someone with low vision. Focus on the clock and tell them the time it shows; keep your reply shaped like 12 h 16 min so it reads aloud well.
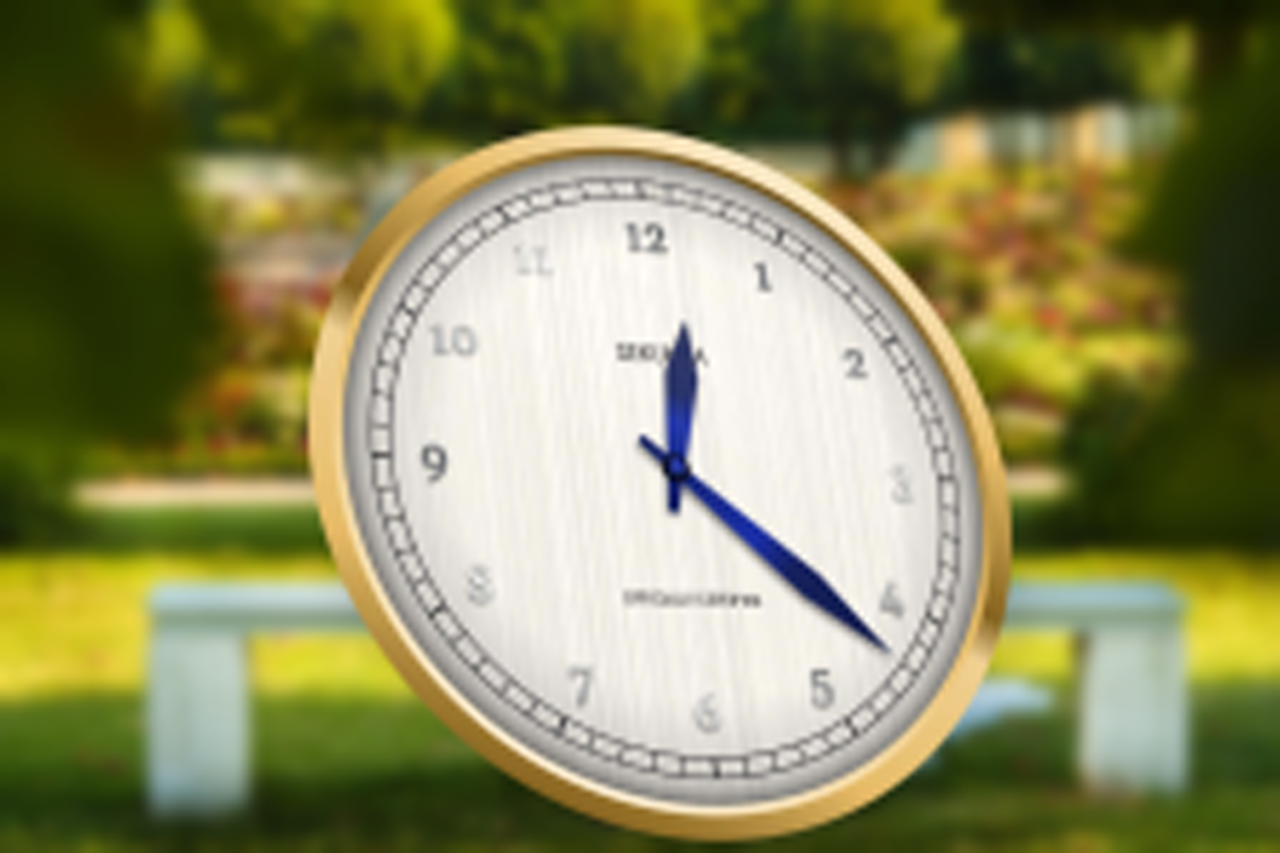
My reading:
12 h 22 min
